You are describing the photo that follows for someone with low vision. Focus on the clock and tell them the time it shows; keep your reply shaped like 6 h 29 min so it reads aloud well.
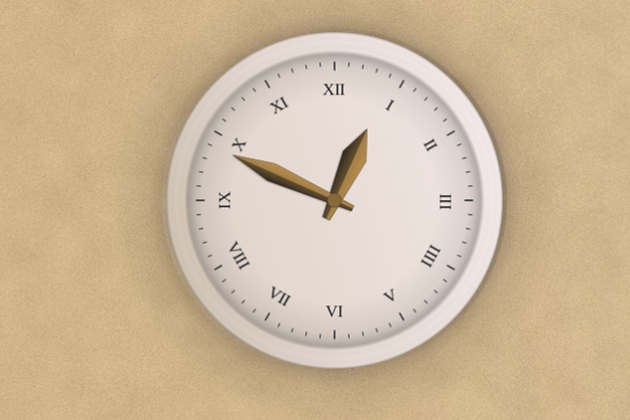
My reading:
12 h 49 min
